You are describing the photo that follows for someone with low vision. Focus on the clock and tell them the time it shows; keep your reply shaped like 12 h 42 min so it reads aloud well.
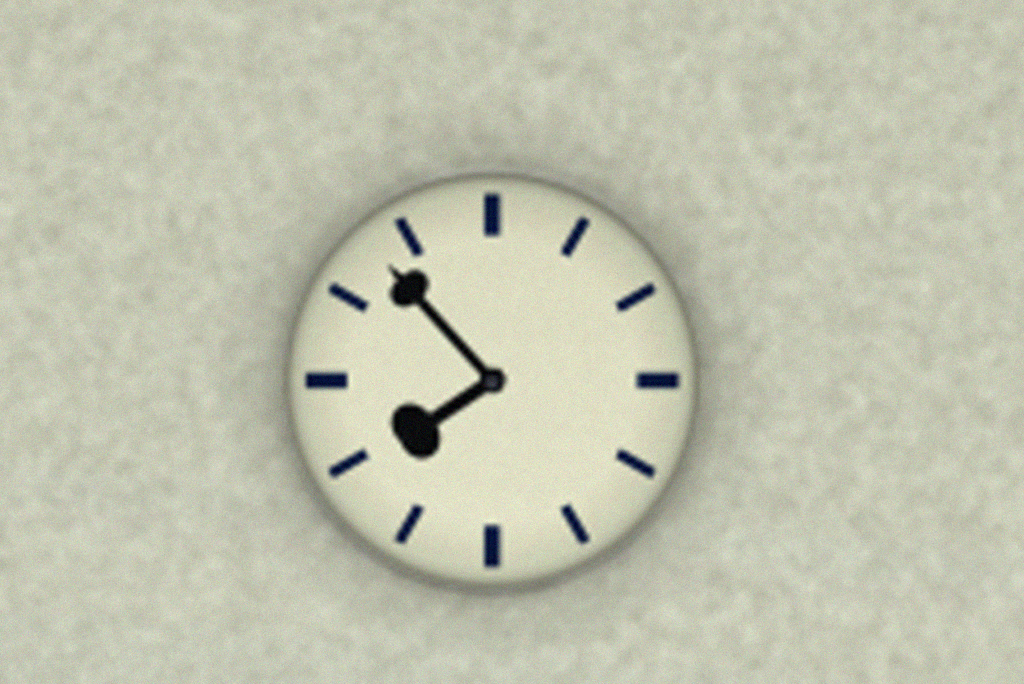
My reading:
7 h 53 min
